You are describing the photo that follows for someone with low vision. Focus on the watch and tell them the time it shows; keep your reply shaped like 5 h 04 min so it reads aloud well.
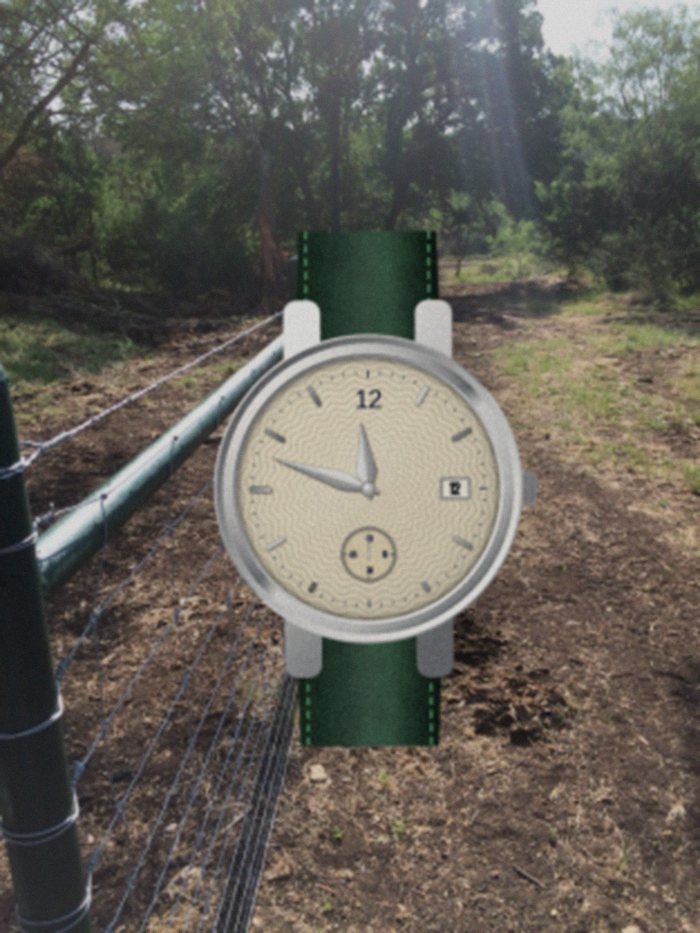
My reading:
11 h 48 min
